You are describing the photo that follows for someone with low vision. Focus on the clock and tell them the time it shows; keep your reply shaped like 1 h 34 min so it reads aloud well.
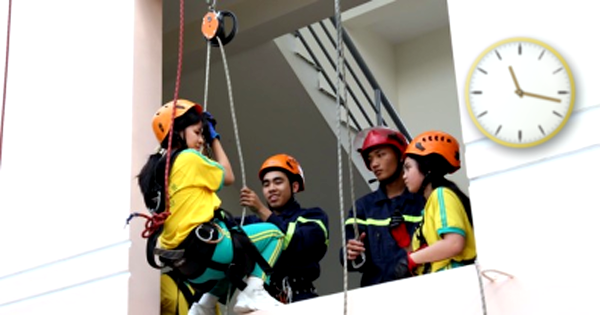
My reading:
11 h 17 min
